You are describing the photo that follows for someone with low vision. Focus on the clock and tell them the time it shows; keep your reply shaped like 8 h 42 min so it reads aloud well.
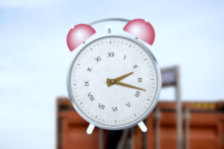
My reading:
2 h 18 min
